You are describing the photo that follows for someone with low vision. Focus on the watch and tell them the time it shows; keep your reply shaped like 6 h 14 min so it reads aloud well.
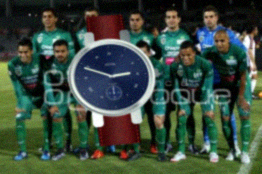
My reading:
2 h 49 min
